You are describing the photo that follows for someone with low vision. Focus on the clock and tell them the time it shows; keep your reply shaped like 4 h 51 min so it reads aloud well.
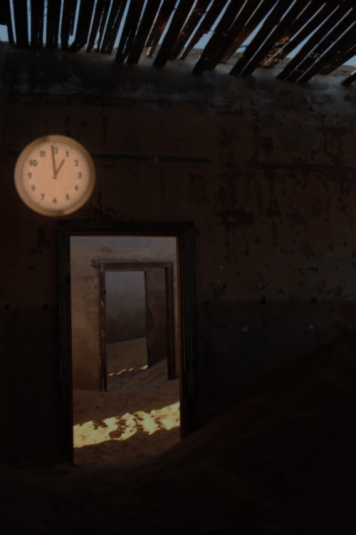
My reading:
12 h 59 min
